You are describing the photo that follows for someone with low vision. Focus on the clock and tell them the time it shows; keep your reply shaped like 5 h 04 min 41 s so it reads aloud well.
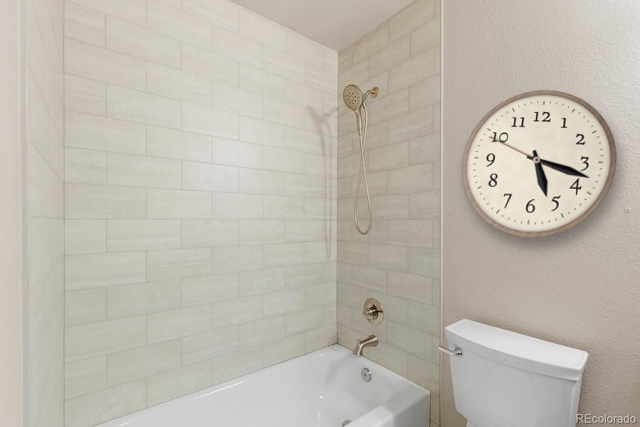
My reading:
5 h 17 min 49 s
